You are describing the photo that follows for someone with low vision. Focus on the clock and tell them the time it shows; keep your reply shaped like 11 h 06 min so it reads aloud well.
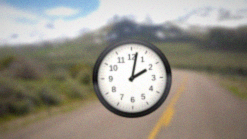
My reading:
2 h 02 min
